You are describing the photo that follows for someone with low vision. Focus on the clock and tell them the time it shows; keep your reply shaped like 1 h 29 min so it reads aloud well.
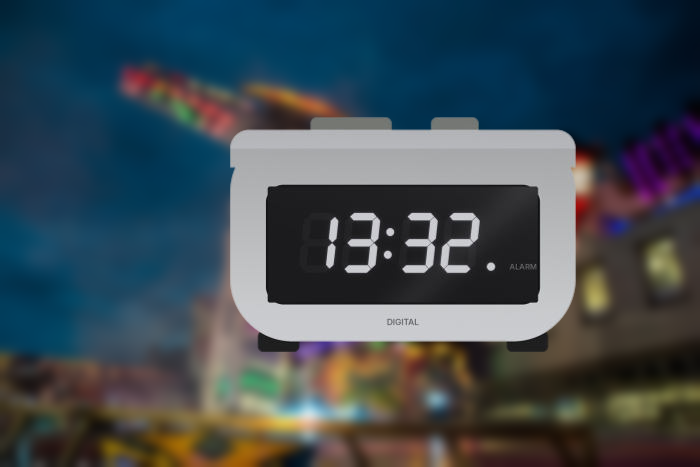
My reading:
13 h 32 min
